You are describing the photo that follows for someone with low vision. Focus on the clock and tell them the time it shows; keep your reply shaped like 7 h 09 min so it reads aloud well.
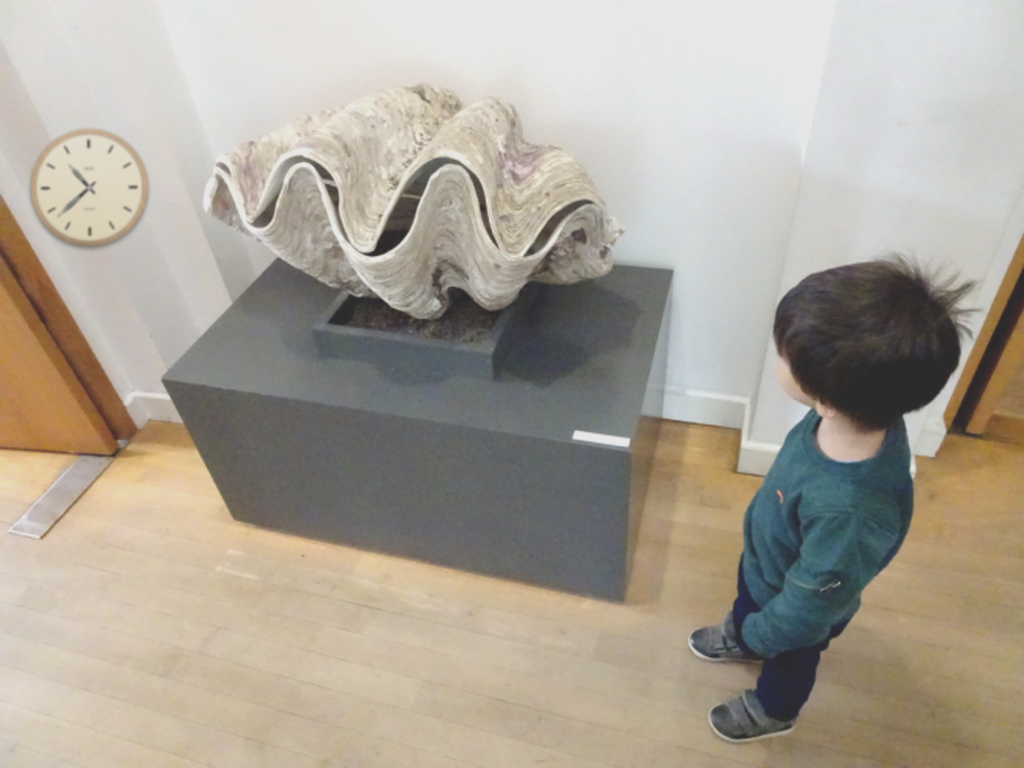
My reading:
10 h 38 min
